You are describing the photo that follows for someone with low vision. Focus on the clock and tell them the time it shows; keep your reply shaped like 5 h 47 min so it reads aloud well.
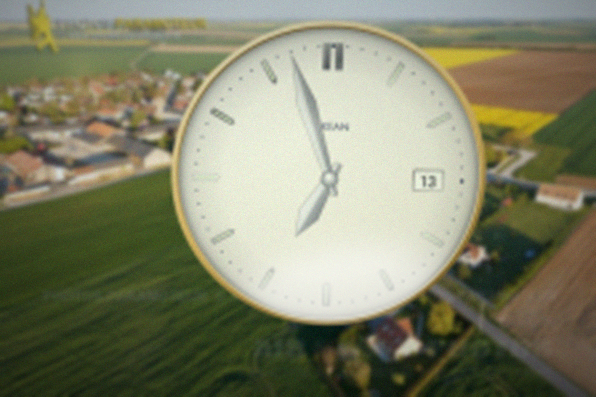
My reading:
6 h 57 min
